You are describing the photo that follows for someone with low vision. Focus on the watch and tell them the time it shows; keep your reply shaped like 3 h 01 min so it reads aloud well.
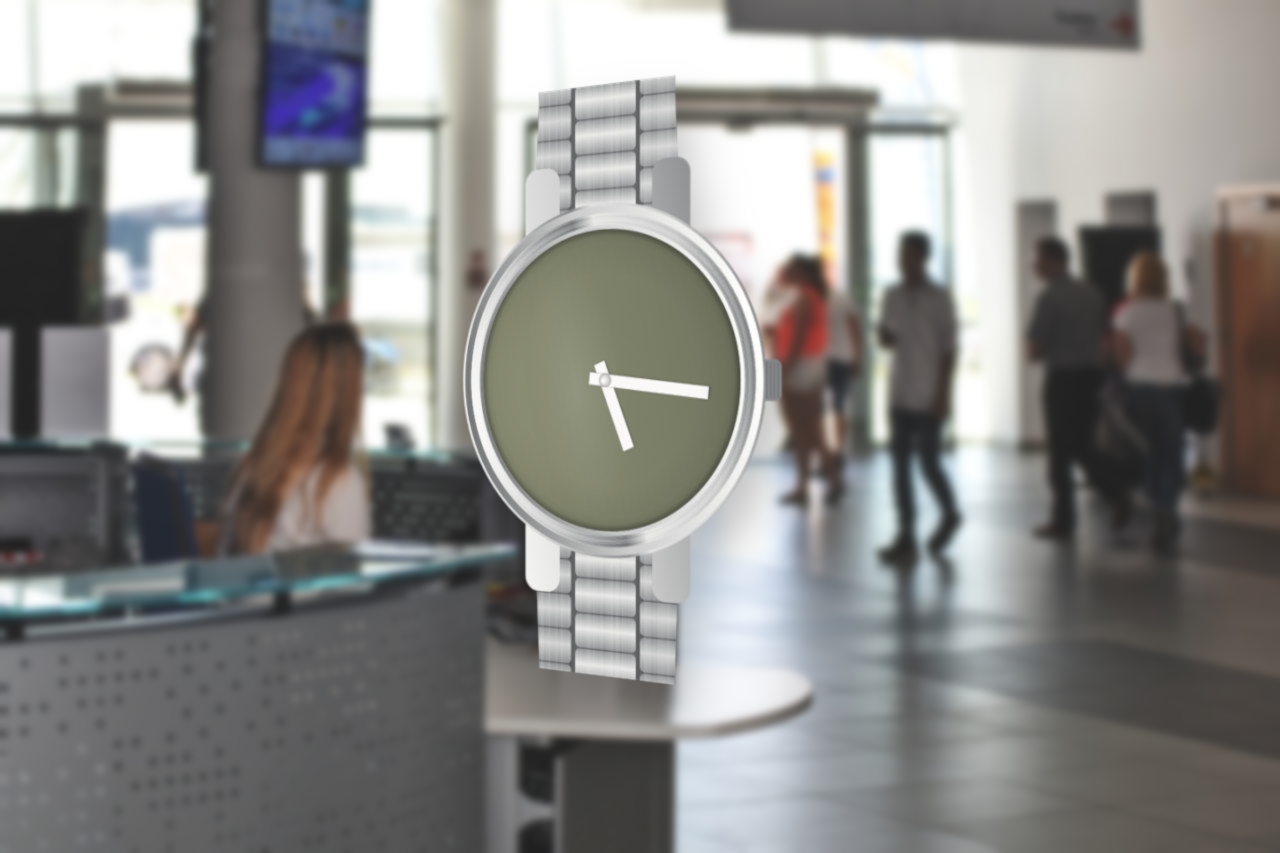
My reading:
5 h 16 min
